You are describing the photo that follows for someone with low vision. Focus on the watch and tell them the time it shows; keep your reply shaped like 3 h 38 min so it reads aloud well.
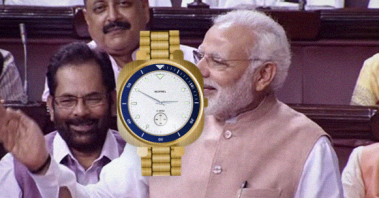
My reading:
2 h 50 min
